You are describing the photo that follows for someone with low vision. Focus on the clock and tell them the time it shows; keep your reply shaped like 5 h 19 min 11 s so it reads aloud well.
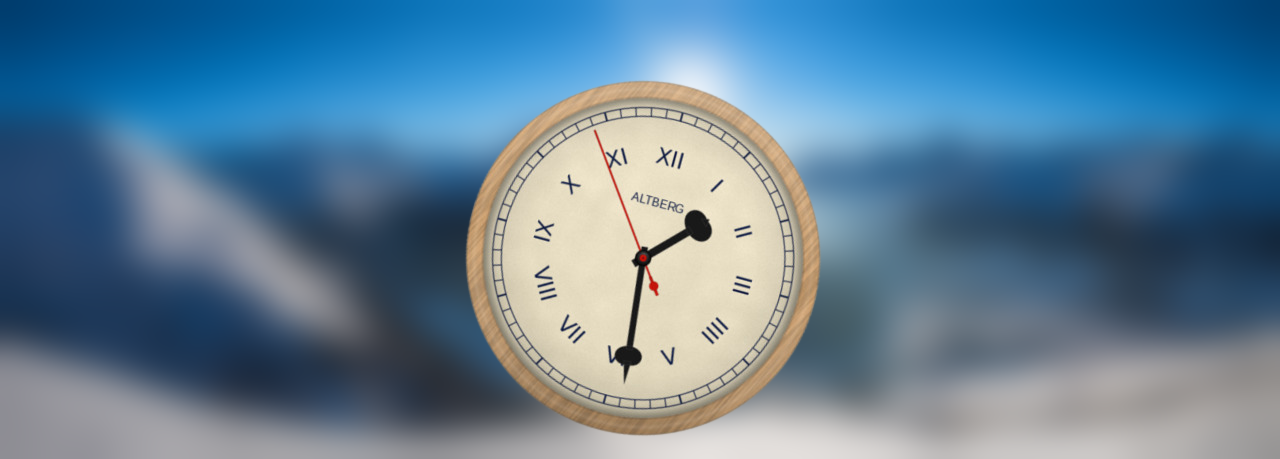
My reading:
1 h 28 min 54 s
